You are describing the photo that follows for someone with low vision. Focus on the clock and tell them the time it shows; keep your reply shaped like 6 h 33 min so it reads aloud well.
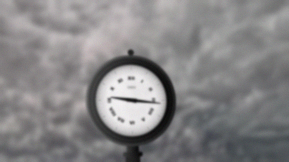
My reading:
9 h 16 min
